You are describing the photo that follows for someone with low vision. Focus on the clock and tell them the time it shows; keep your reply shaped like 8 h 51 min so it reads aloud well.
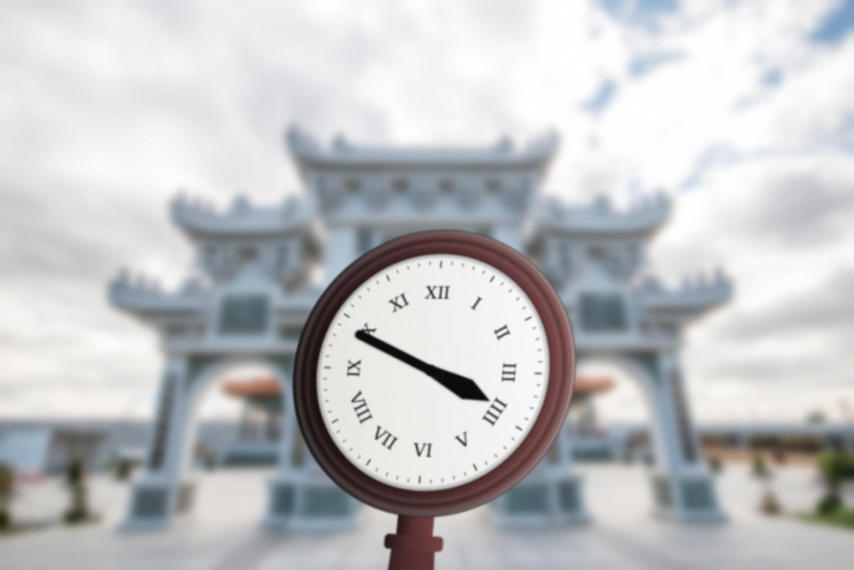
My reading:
3 h 49 min
